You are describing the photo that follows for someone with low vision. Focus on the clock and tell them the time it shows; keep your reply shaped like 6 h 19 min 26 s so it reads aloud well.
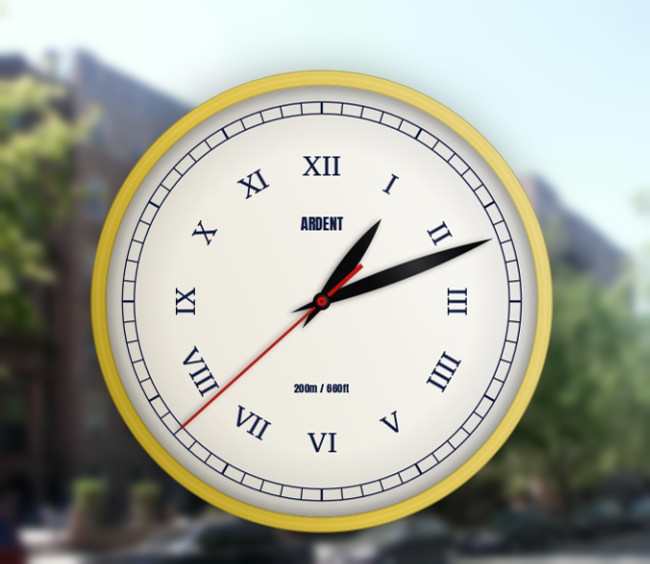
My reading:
1 h 11 min 38 s
